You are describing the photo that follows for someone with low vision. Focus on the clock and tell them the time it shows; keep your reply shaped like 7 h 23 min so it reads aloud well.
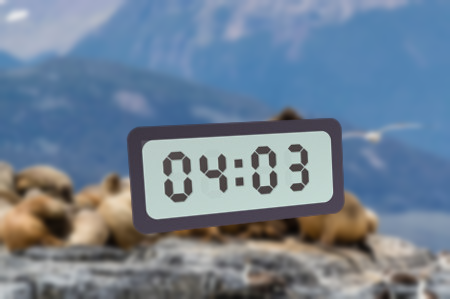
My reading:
4 h 03 min
